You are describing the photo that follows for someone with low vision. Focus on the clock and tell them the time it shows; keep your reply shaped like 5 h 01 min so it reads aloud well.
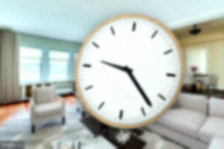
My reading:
9 h 23 min
